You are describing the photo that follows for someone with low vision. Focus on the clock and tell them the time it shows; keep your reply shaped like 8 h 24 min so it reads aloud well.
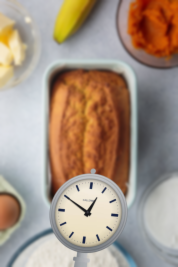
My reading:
12 h 50 min
